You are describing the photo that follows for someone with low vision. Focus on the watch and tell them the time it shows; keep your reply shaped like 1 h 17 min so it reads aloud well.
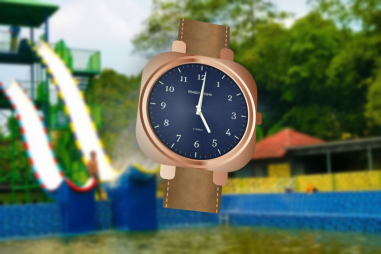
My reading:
5 h 01 min
